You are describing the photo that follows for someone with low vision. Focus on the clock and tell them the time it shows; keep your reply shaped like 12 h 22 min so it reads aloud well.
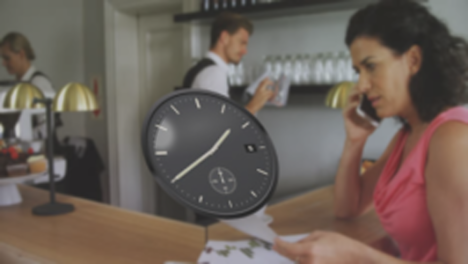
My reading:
1 h 40 min
